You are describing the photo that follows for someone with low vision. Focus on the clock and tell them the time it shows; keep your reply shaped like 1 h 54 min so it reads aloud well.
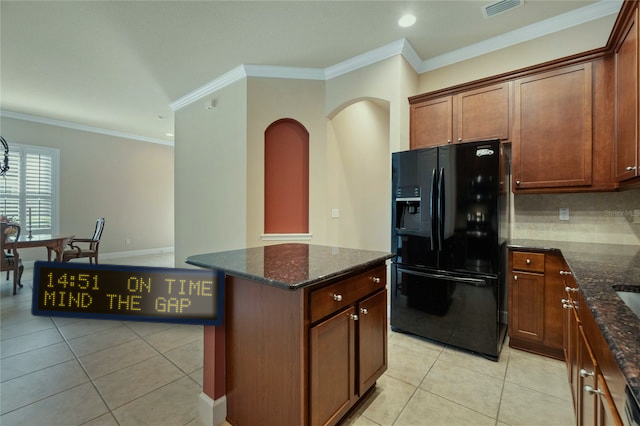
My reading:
14 h 51 min
